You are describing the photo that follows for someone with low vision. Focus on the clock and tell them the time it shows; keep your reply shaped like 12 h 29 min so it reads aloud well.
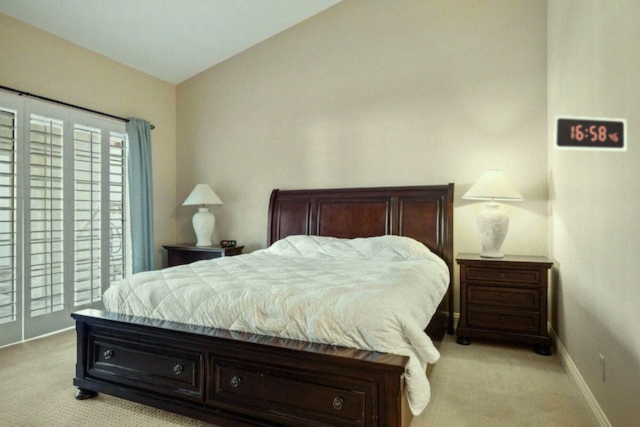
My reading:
16 h 58 min
